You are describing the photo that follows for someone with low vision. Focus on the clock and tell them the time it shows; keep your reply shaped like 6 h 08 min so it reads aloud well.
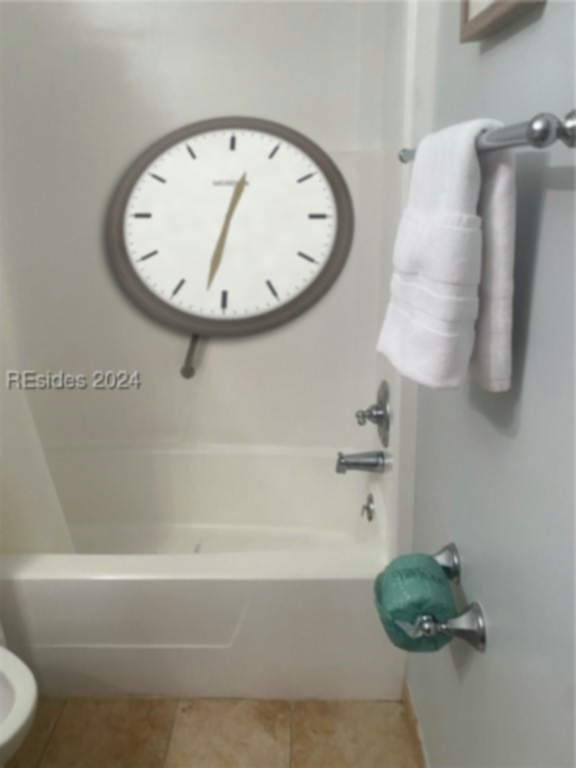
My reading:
12 h 32 min
